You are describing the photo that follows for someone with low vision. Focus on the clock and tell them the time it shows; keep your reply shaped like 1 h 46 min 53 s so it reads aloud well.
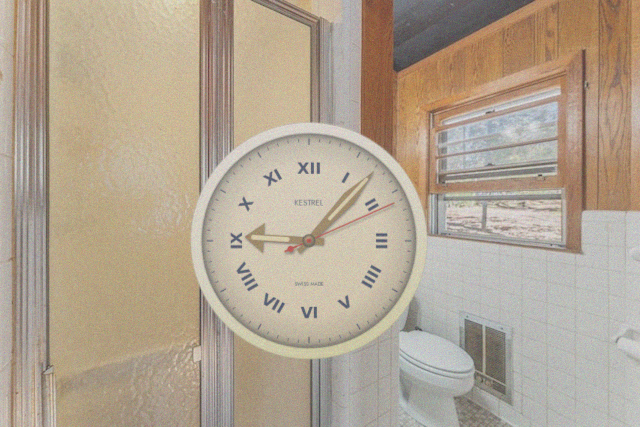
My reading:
9 h 07 min 11 s
